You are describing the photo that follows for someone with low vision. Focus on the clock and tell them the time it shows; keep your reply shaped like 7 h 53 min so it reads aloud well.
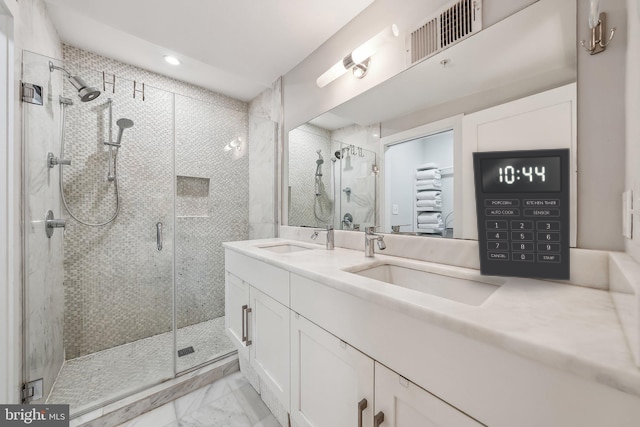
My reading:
10 h 44 min
